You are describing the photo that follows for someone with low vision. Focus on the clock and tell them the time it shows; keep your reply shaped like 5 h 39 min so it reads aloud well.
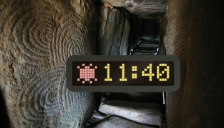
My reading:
11 h 40 min
